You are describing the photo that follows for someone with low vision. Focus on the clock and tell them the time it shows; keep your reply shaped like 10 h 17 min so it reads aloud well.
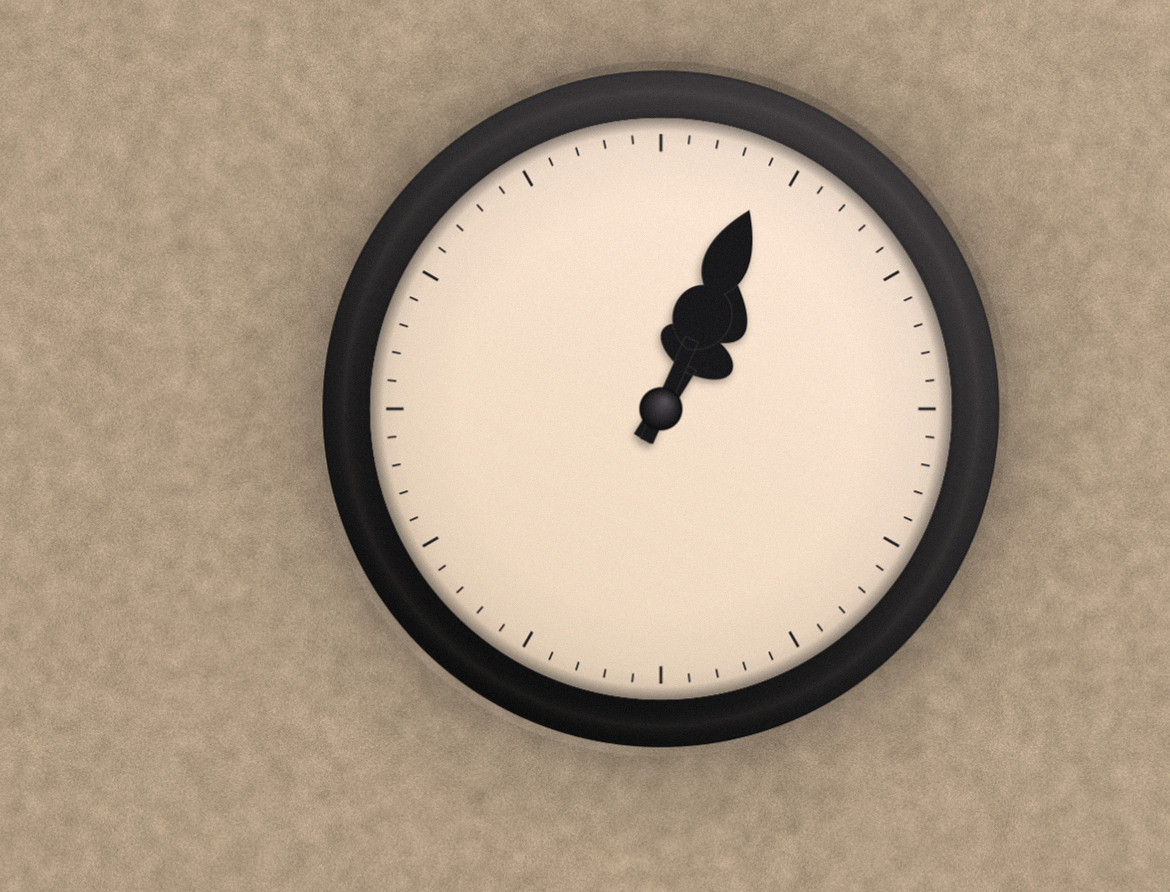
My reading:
1 h 04 min
